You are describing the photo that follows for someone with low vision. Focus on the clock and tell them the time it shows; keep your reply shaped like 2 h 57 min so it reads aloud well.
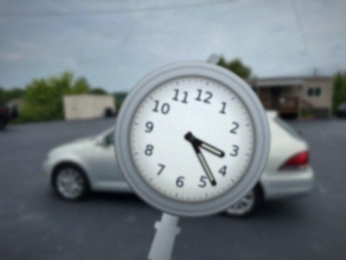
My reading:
3 h 23 min
